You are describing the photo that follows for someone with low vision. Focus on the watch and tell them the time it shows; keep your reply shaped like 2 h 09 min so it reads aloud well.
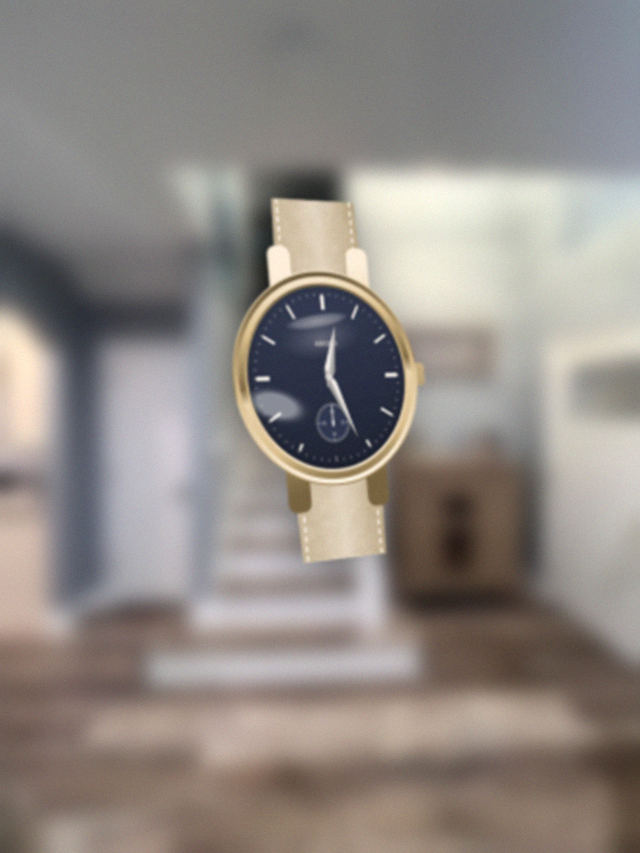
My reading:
12 h 26 min
